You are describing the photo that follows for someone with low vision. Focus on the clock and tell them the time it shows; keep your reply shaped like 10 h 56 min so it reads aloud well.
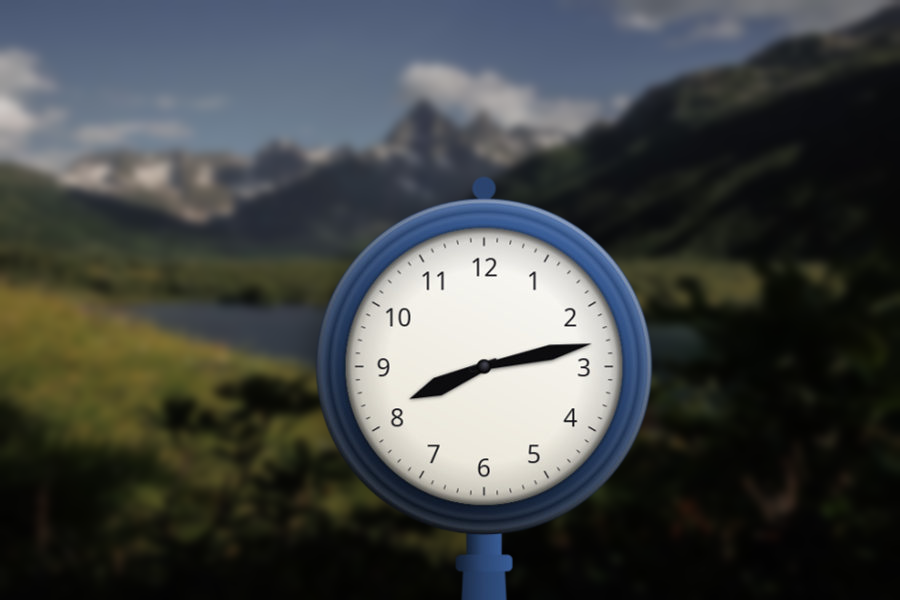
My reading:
8 h 13 min
